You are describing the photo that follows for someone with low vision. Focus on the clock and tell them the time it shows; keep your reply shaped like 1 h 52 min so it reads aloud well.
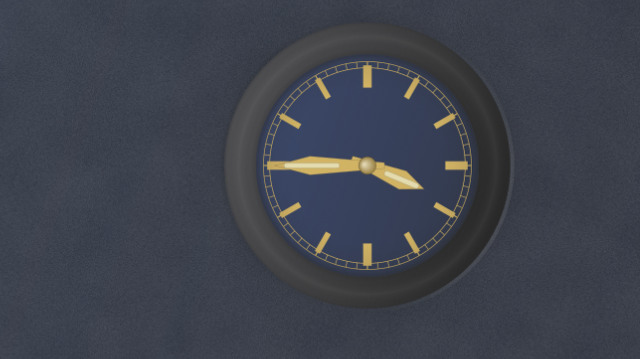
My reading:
3 h 45 min
